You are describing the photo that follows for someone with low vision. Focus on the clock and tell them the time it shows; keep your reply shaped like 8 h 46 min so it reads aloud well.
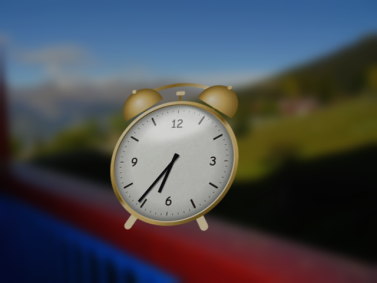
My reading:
6 h 36 min
